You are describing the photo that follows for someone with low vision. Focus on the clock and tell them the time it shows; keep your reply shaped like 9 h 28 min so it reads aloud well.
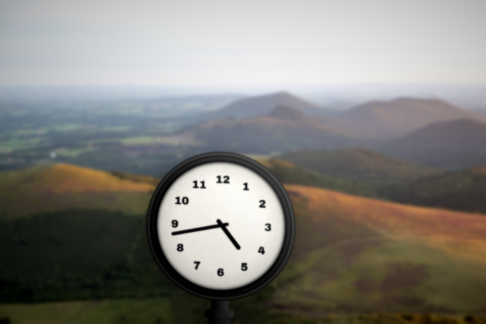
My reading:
4 h 43 min
